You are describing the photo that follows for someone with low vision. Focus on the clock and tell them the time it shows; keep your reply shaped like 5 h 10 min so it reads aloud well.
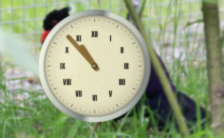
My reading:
10 h 53 min
